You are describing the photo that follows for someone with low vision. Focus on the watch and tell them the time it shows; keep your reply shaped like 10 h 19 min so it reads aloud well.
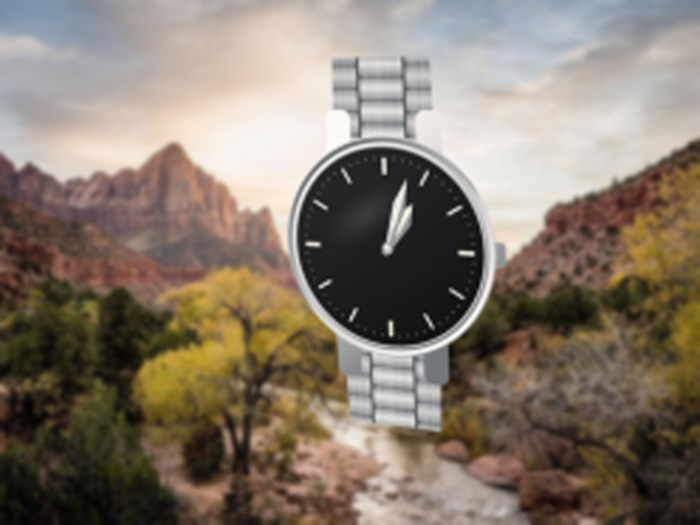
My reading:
1 h 03 min
